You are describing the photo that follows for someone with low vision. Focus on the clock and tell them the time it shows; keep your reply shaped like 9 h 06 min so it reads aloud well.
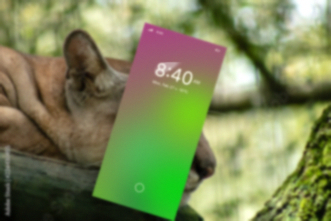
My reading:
8 h 40 min
